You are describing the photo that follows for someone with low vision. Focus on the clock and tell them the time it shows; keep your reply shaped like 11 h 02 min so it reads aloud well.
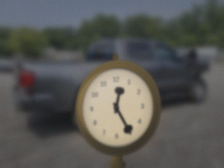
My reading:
12 h 25 min
